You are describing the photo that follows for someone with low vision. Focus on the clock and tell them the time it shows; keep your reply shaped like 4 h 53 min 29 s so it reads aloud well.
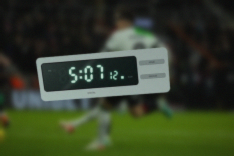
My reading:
5 h 07 min 12 s
